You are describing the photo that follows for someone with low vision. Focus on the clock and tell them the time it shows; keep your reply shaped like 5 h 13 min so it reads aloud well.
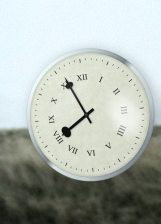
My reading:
7 h 56 min
